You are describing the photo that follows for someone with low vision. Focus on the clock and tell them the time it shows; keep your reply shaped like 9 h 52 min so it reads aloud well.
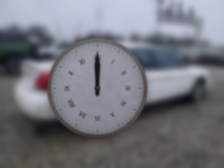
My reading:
12 h 00 min
